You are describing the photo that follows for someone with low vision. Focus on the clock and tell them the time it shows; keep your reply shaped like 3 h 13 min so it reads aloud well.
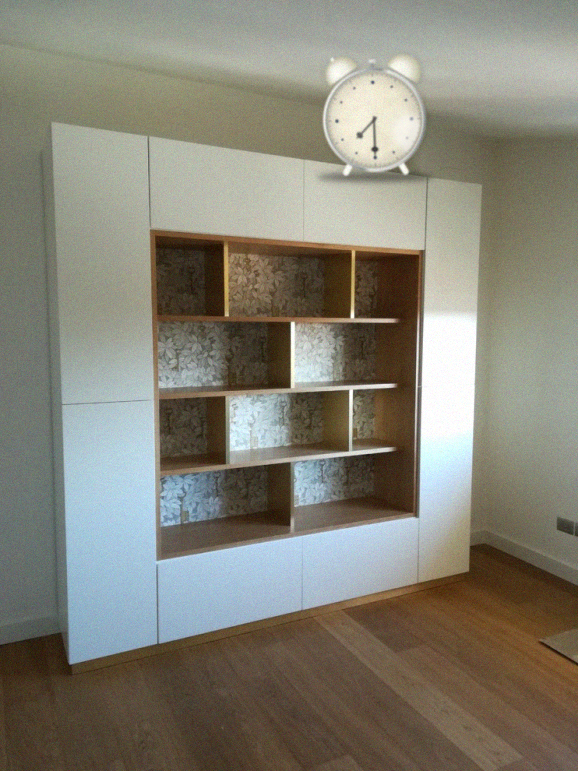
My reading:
7 h 30 min
